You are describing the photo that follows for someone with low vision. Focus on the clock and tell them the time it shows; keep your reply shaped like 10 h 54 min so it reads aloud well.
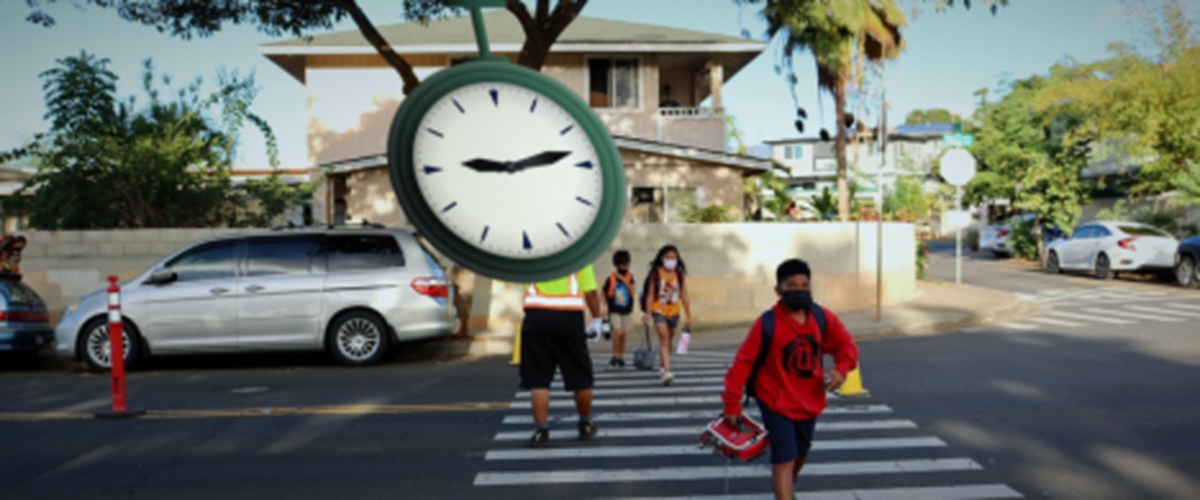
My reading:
9 h 13 min
